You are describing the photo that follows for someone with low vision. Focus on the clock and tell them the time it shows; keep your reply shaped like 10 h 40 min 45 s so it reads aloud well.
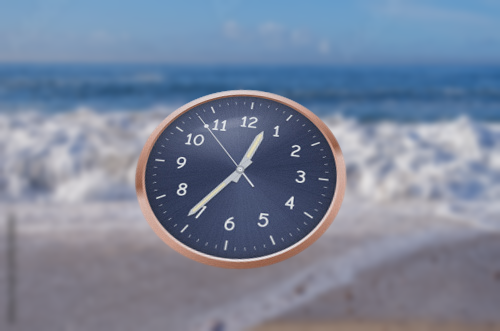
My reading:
12 h 35 min 53 s
